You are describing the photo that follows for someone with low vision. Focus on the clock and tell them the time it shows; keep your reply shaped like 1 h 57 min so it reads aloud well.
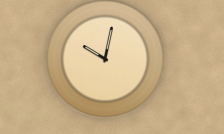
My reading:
10 h 02 min
